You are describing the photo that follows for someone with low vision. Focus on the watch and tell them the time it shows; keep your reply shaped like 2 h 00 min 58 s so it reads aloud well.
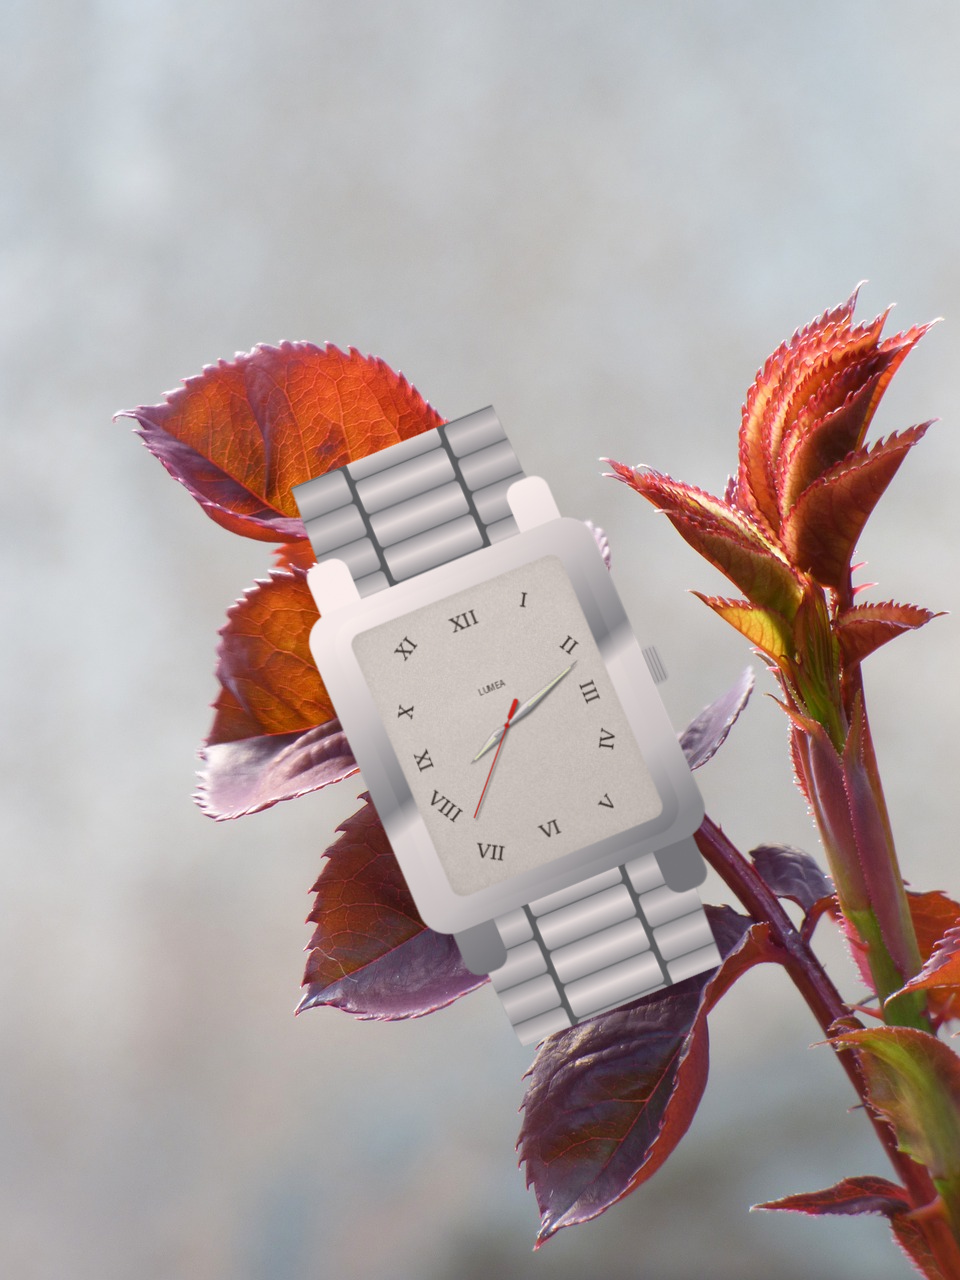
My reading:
8 h 11 min 37 s
